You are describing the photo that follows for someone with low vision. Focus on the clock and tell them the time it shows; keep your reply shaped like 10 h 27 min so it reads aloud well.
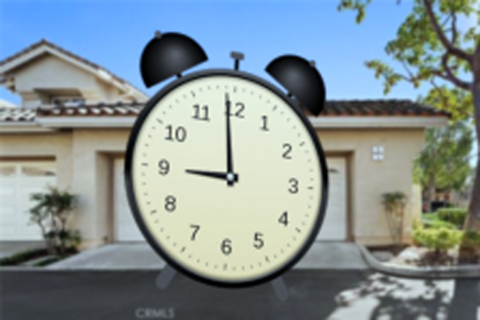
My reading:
8 h 59 min
